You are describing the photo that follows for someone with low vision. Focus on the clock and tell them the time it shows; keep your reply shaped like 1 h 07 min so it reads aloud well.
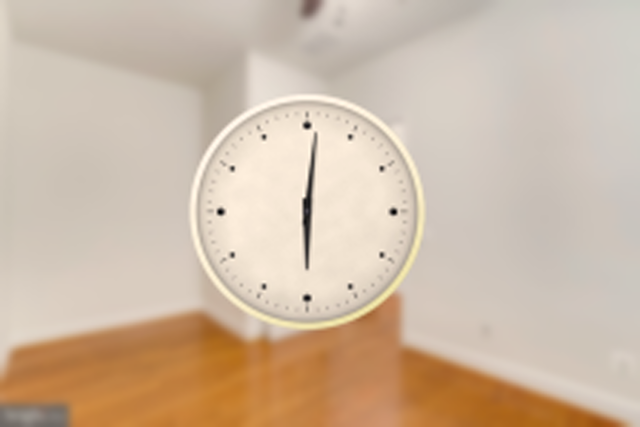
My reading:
6 h 01 min
